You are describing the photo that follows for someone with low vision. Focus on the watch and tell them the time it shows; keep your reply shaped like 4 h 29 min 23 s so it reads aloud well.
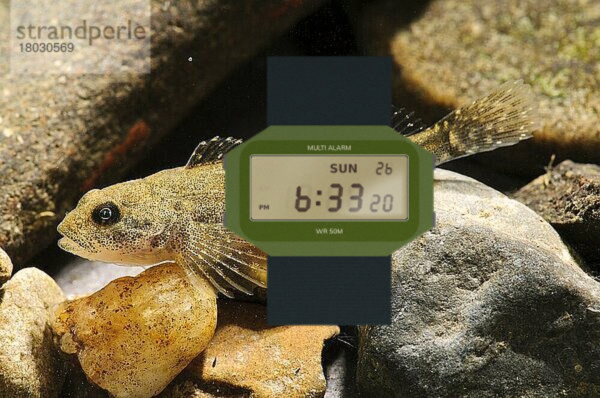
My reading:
6 h 33 min 20 s
